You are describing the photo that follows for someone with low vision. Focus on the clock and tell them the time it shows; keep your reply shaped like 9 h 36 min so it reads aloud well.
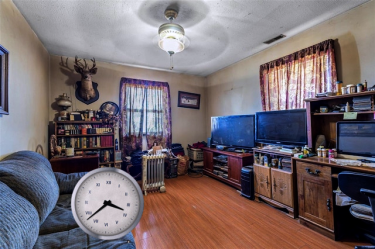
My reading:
3 h 38 min
